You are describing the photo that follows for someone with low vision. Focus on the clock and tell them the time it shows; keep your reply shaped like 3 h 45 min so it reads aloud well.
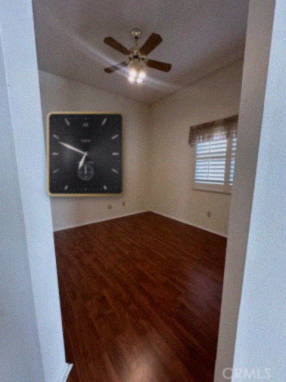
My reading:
6 h 49 min
